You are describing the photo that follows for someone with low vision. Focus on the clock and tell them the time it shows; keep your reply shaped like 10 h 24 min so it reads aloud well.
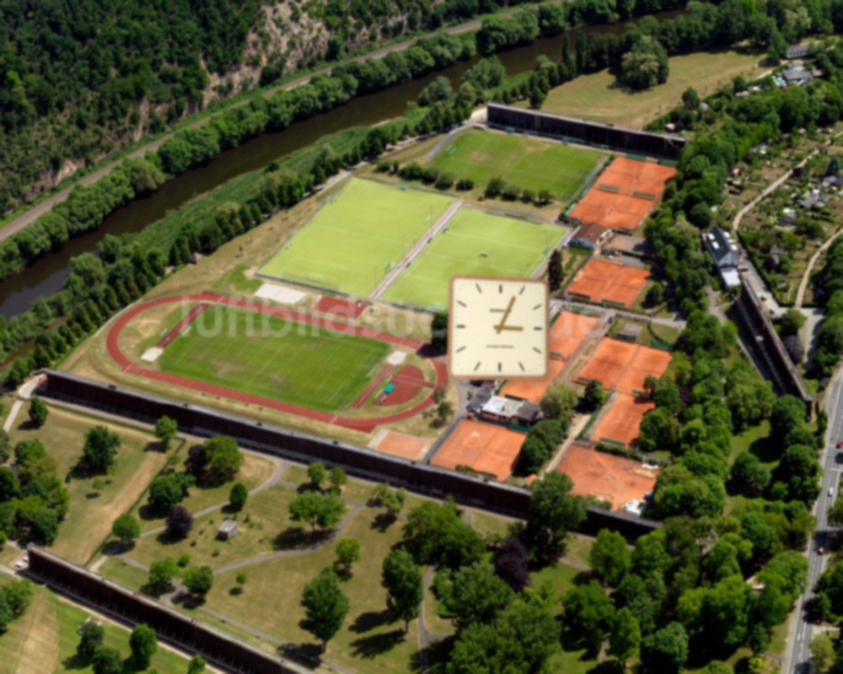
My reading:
3 h 04 min
